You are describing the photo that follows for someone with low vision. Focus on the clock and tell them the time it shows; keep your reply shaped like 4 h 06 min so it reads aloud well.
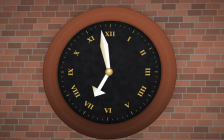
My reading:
6 h 58 min
